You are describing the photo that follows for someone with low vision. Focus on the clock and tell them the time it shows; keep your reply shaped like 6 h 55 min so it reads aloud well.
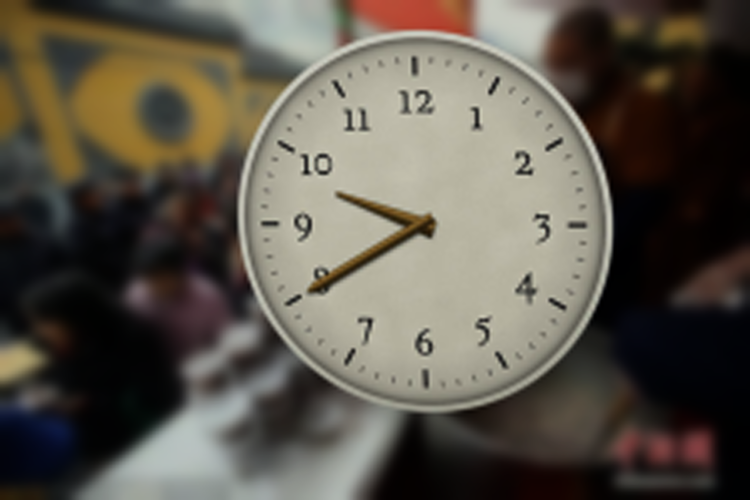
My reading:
9 h 40 min
